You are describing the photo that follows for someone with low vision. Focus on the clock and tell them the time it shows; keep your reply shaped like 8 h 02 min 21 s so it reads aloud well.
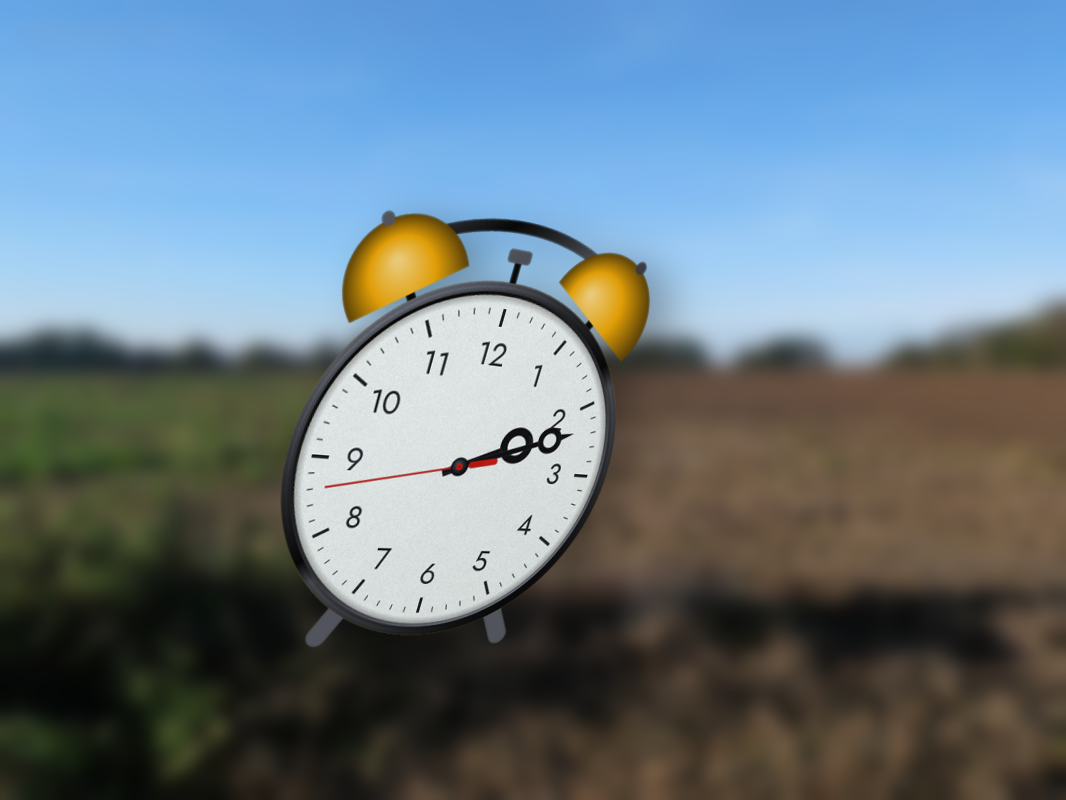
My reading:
2 h 11 min 43 s
